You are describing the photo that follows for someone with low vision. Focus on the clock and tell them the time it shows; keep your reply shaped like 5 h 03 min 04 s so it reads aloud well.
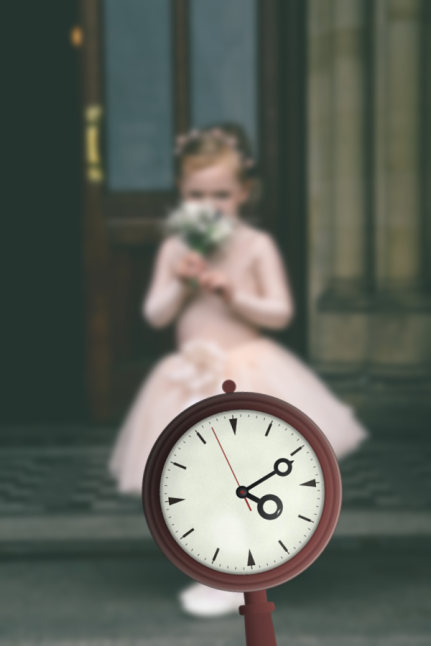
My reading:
4 h 10 min 57 s
